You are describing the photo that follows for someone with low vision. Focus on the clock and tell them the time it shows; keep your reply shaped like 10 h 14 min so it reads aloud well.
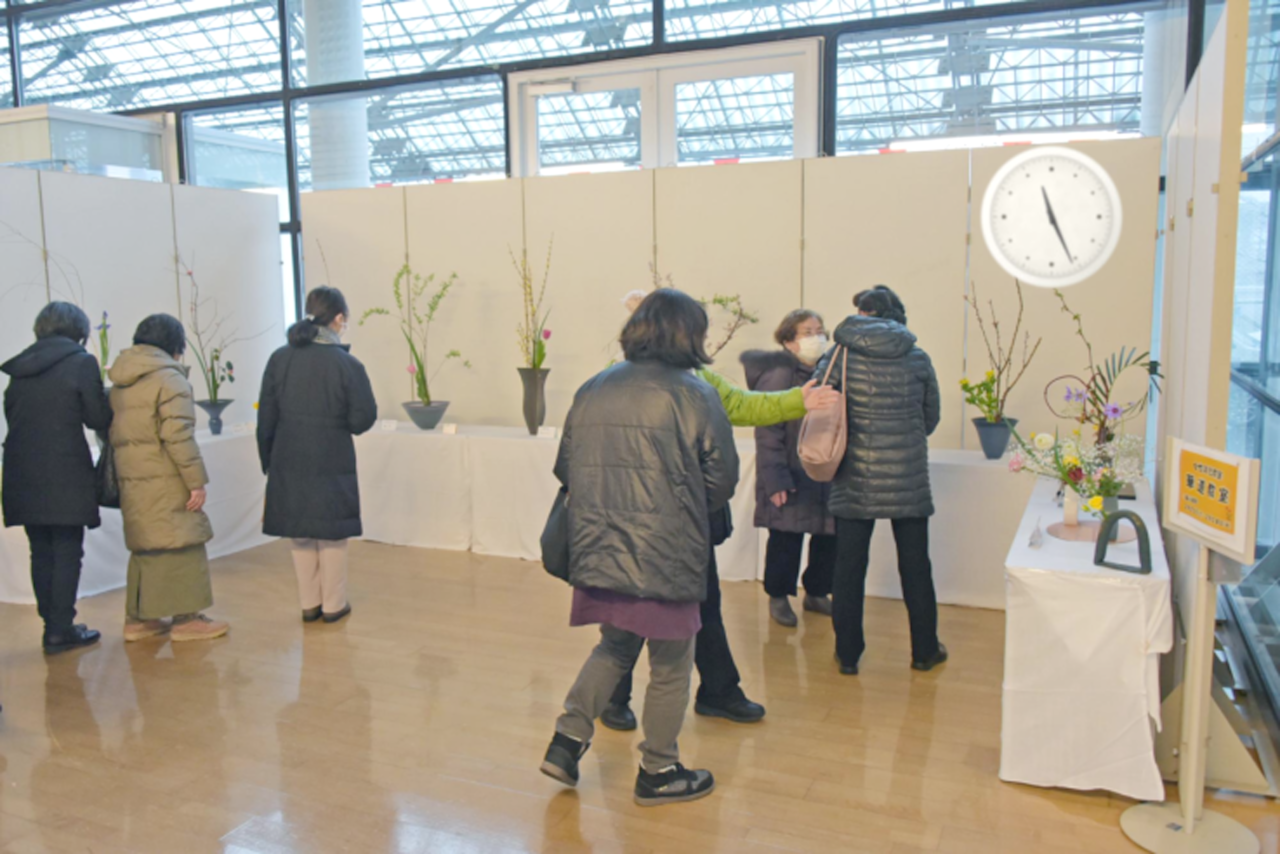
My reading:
11 h 26 min
